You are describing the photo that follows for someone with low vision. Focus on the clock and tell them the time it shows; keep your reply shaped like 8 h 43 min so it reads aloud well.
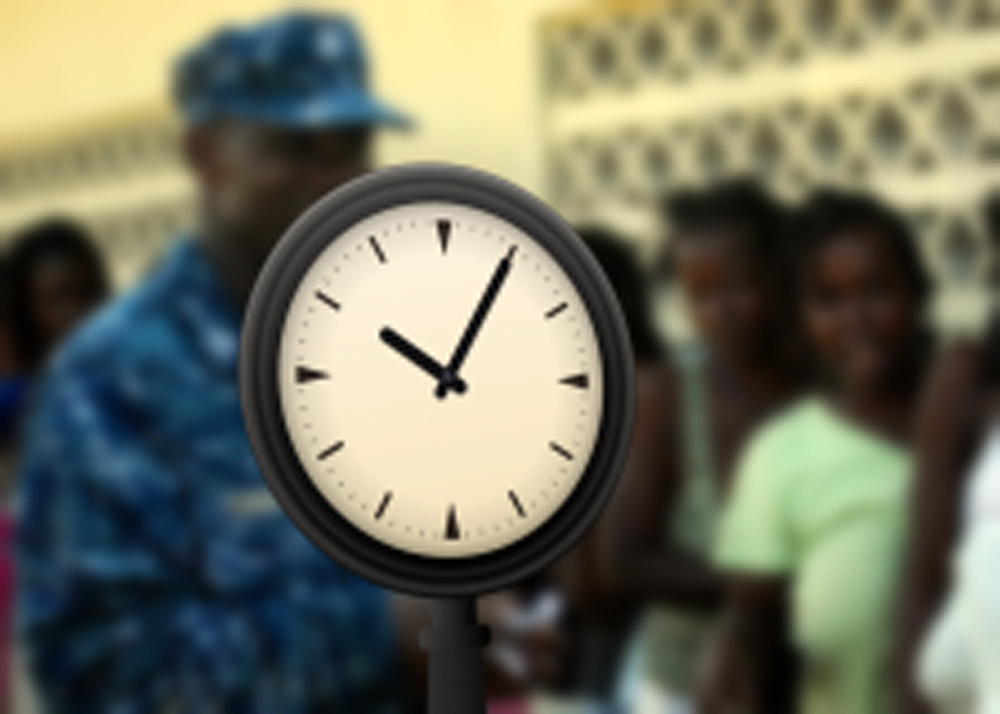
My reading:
10 h 05 min
